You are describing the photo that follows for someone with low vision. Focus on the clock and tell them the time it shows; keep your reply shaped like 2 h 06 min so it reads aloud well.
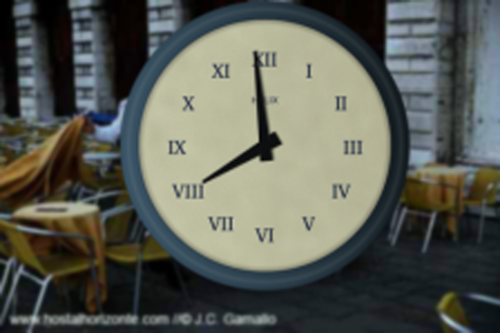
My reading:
7 h 59 min
